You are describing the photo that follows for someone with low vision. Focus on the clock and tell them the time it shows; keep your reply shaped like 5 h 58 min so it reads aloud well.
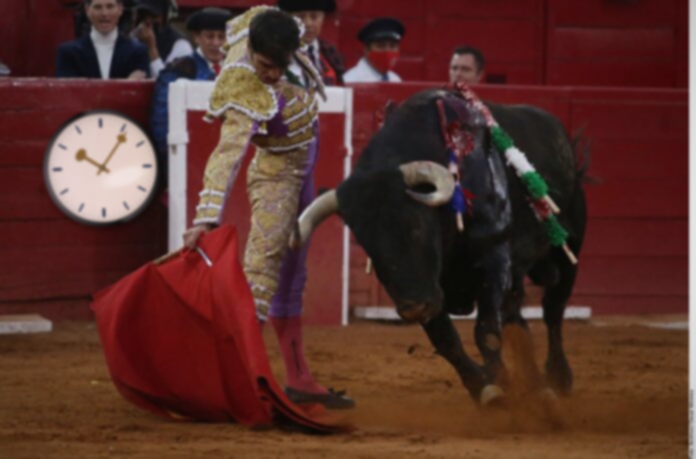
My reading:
10 h 06 min
